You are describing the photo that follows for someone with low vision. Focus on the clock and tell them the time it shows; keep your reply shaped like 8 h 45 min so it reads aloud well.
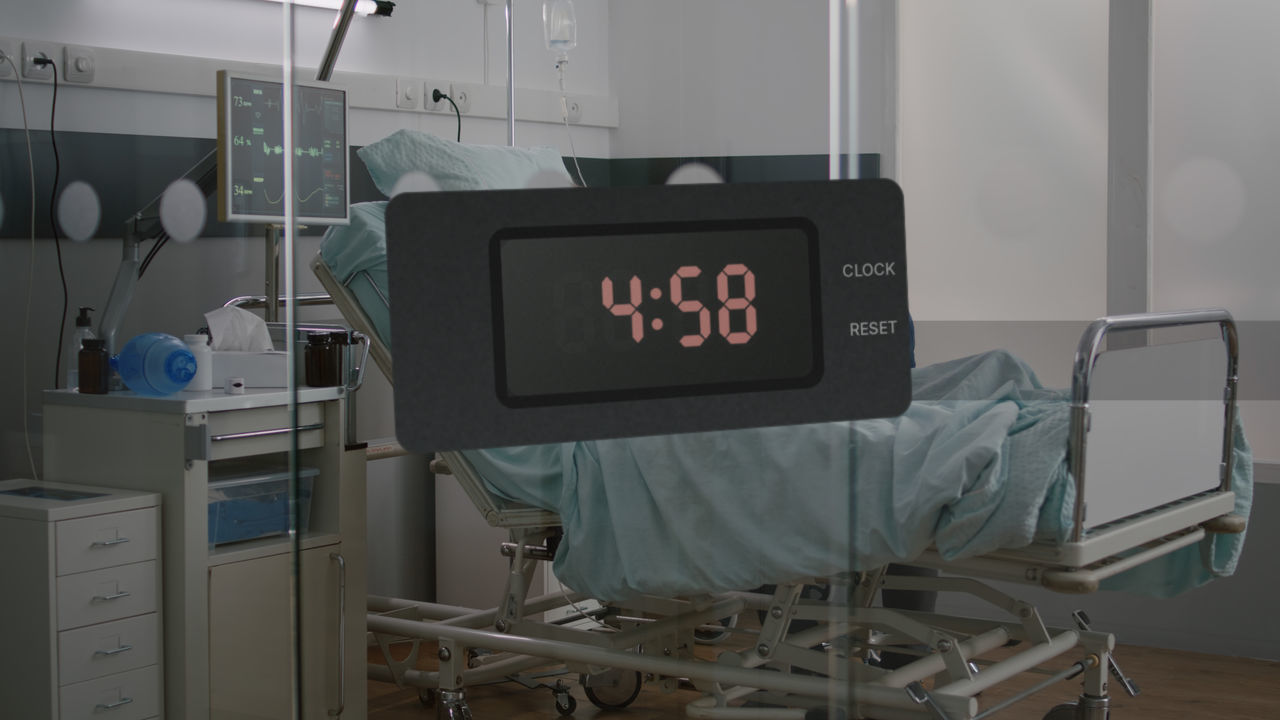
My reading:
4 h 58 min
